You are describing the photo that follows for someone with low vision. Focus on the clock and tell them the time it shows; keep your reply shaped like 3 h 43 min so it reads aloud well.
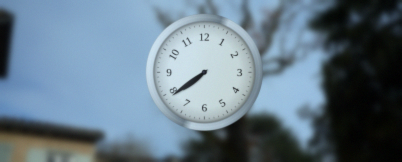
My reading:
7 h 39 min
